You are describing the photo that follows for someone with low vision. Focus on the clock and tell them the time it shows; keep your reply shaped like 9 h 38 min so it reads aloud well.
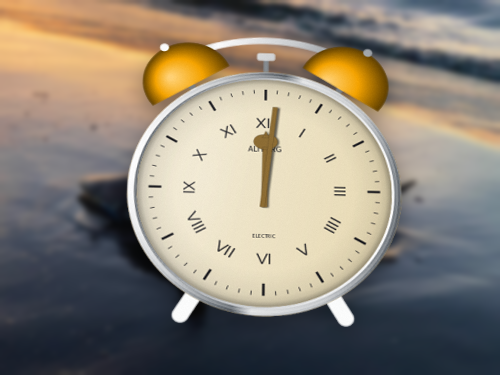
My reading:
12 h 01 min
